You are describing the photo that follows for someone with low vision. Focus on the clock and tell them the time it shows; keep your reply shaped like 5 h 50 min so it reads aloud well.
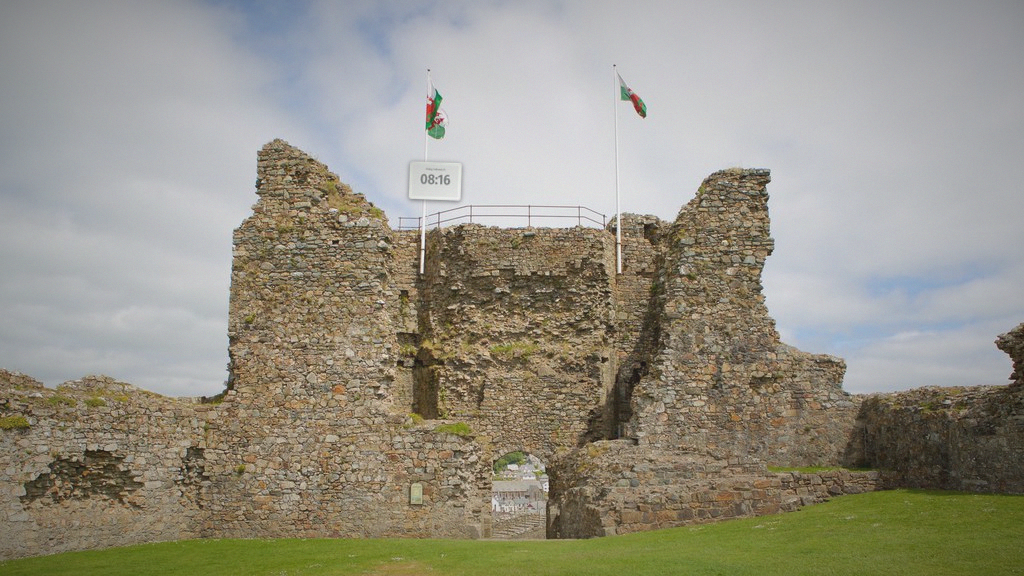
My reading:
8 h 16 min
